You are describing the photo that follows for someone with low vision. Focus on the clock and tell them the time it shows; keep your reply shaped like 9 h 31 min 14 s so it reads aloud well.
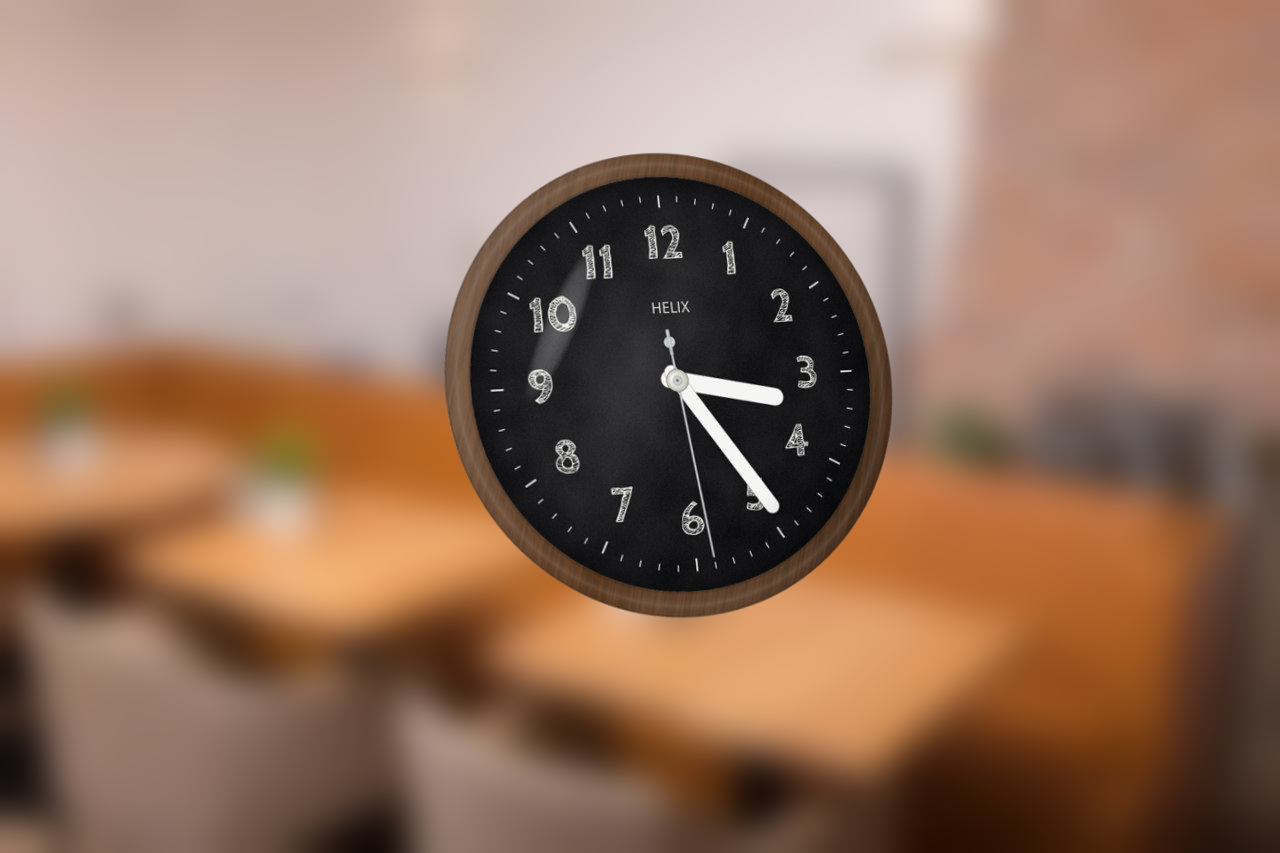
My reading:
3 h 24 min 29 s
